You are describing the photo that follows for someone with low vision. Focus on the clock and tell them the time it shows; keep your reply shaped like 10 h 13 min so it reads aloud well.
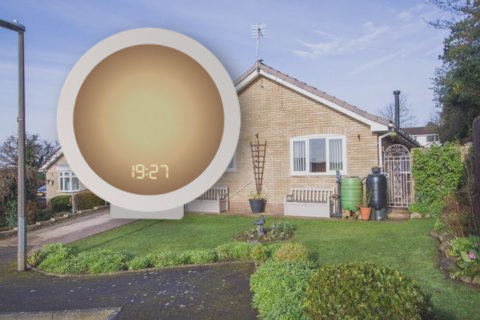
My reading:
19 h 27 min
